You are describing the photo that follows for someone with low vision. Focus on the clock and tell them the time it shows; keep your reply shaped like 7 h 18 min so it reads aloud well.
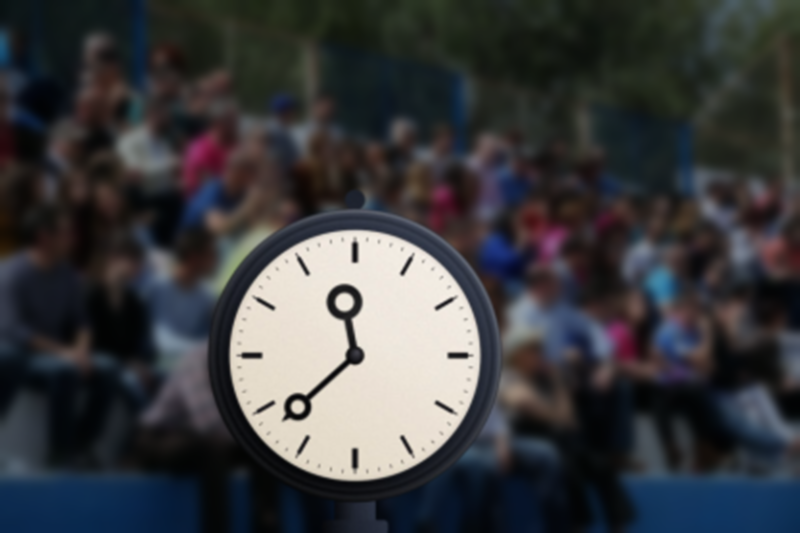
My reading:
11 h 38 min
